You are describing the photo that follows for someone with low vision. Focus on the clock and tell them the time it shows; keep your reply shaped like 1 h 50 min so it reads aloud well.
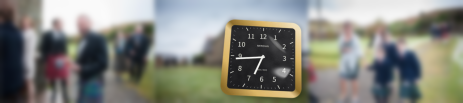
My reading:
6 h 44 min
